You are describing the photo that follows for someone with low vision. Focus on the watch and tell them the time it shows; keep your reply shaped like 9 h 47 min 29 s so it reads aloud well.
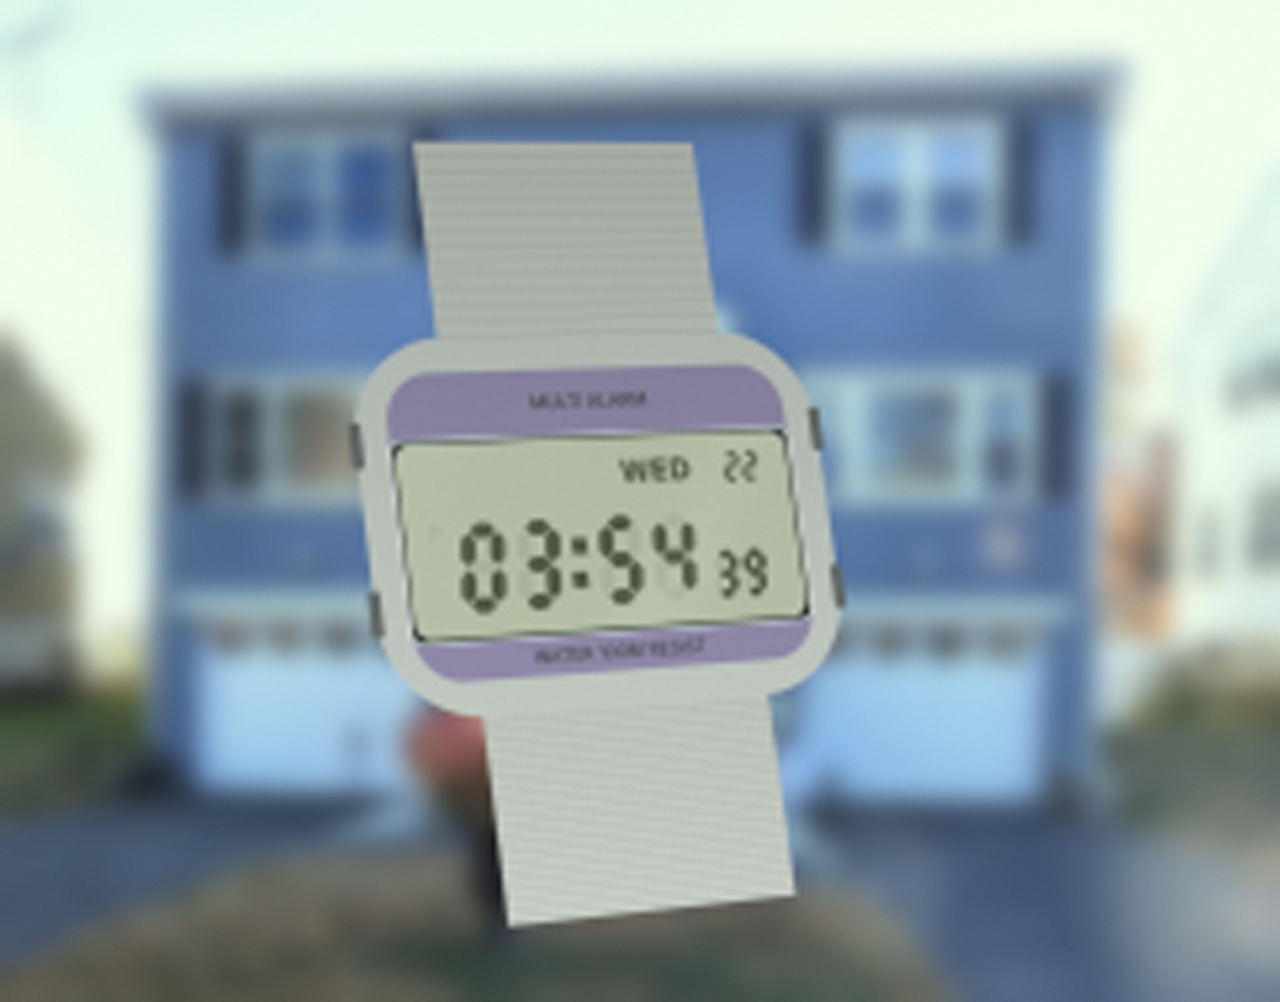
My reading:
3 h 54 min 39 s
